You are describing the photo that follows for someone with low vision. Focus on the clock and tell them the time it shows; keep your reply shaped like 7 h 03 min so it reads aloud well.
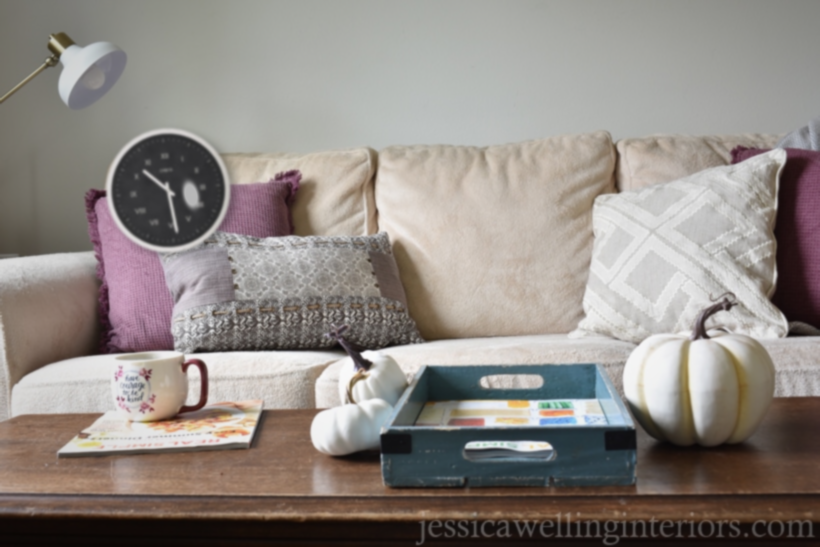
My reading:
10 h 29 min
